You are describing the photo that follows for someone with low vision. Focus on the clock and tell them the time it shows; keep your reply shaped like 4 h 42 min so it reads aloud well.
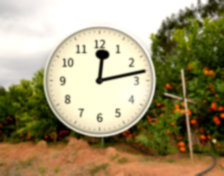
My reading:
12 h 13 min
